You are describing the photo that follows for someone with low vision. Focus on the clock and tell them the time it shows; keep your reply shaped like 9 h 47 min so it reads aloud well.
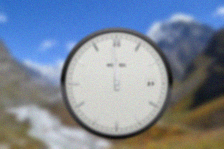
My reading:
11 h 59 min
